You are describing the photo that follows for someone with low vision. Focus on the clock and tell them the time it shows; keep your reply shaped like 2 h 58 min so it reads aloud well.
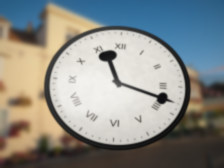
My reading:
11 h 18 min
